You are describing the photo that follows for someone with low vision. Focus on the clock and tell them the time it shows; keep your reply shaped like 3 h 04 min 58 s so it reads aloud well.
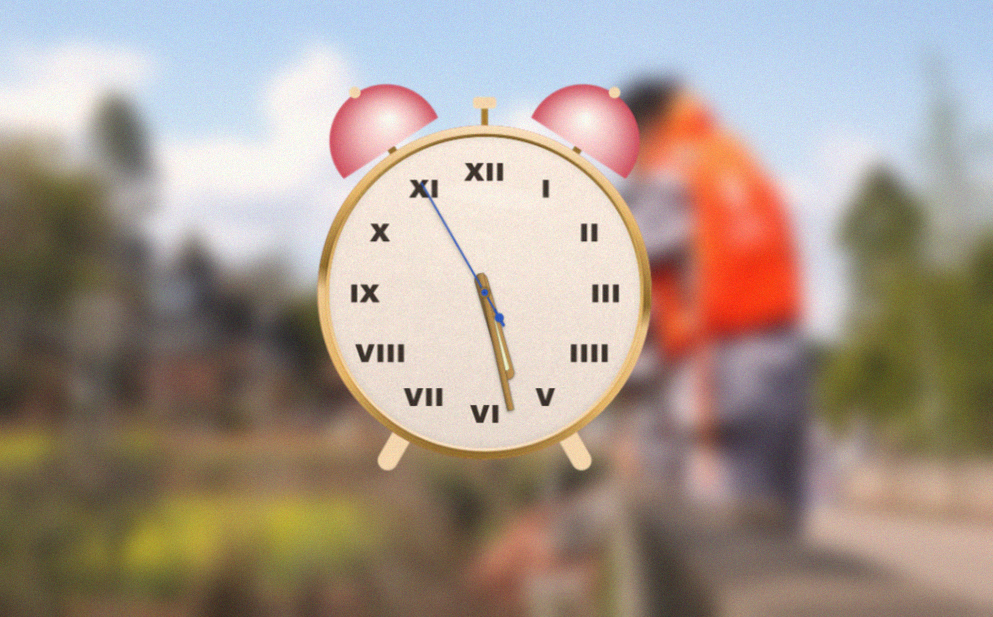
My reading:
5 h 27 min 55 s
